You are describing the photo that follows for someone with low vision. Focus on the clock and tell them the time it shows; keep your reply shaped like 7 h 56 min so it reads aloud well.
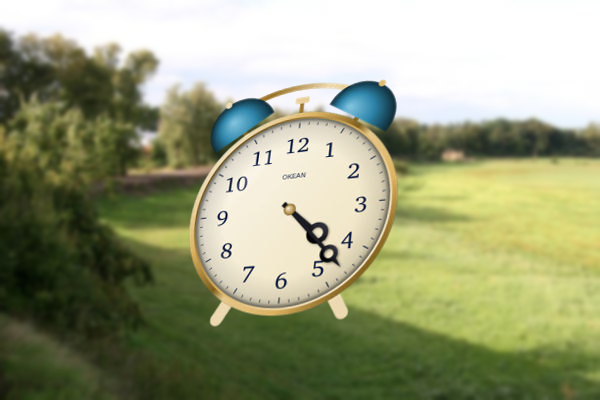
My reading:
4 h 23 min
